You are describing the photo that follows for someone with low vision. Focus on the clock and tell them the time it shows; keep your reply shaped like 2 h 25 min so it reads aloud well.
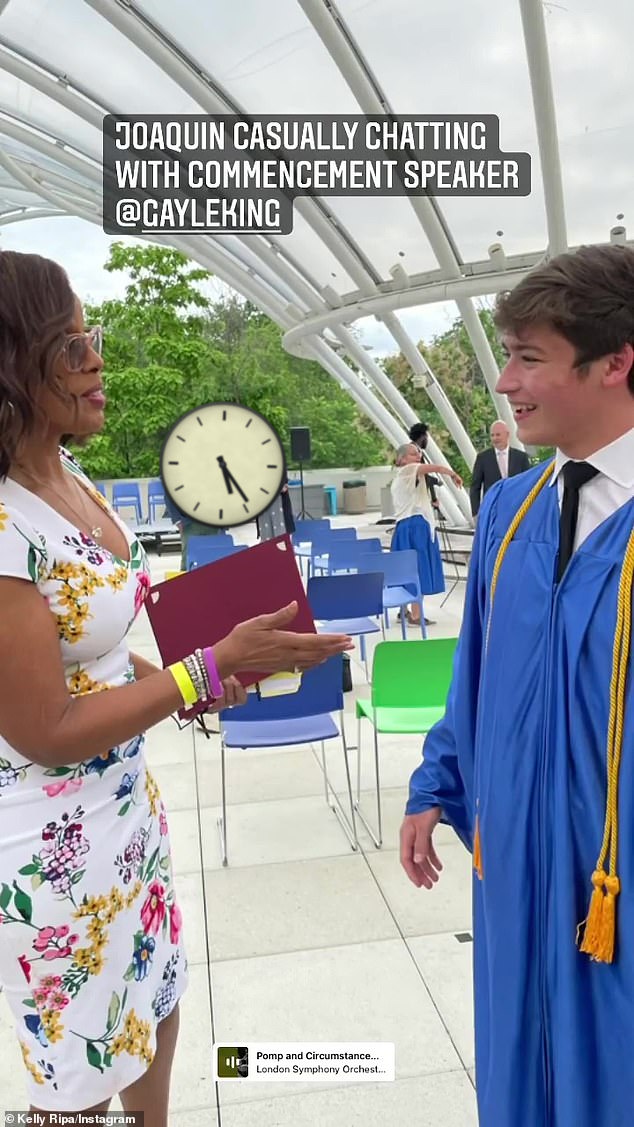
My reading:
5 h 24 min
